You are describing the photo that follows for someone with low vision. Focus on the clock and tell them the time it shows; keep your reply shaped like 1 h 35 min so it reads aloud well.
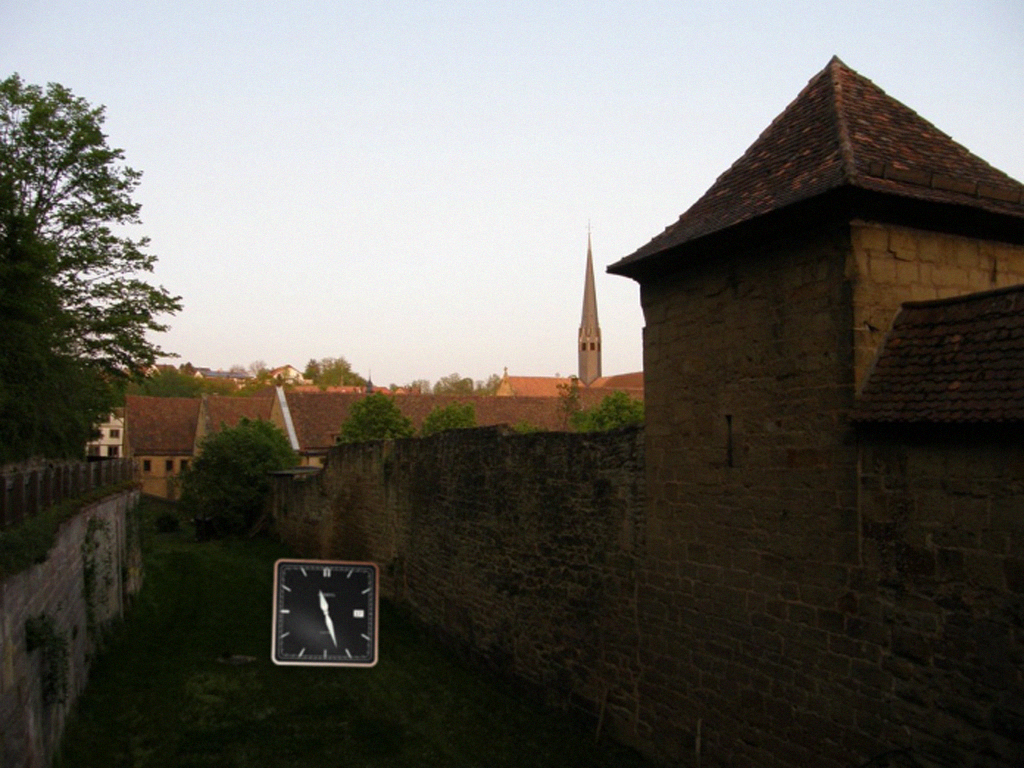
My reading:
11 h 27 min
